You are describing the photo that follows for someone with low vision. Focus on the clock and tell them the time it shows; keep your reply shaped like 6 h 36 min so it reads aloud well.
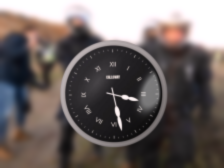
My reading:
3 h 28 min
